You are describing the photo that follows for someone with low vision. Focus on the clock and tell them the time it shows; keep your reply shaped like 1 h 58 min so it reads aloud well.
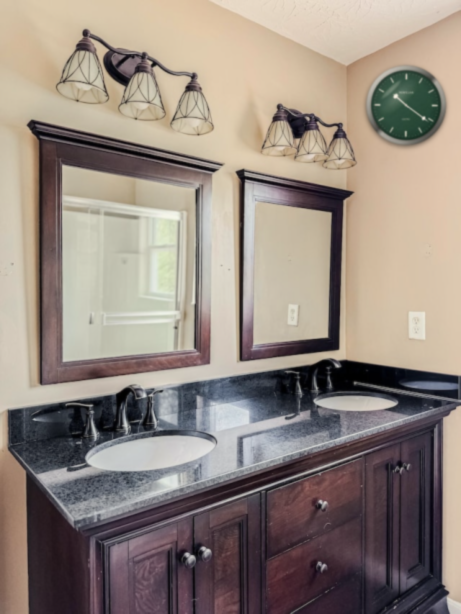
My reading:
10 h 21 min
